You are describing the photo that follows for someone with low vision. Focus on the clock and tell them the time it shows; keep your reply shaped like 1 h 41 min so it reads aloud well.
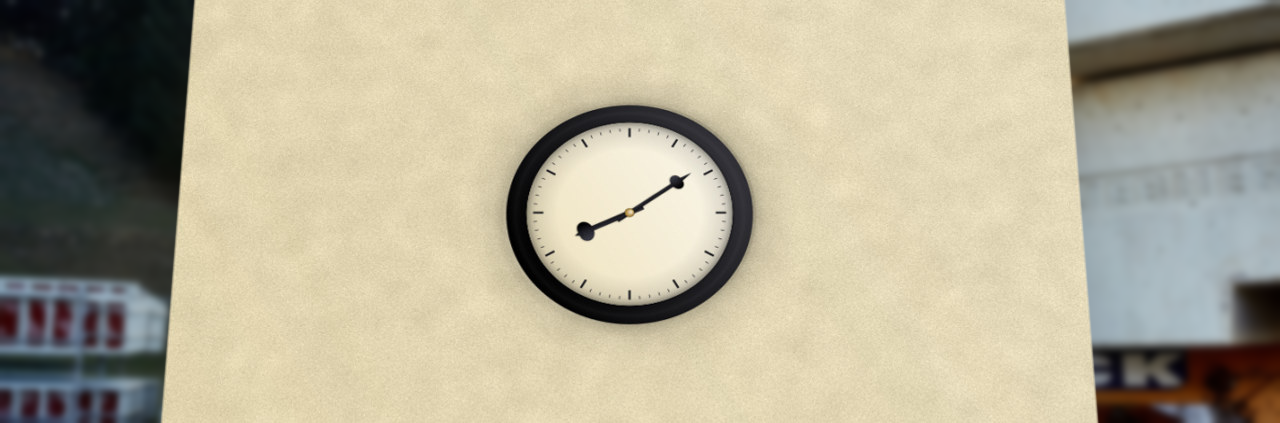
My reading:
8 h 09 min
